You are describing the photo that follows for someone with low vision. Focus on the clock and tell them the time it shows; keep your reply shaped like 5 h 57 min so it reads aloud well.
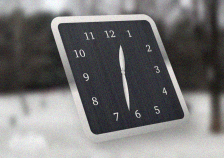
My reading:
12 h 32 min
